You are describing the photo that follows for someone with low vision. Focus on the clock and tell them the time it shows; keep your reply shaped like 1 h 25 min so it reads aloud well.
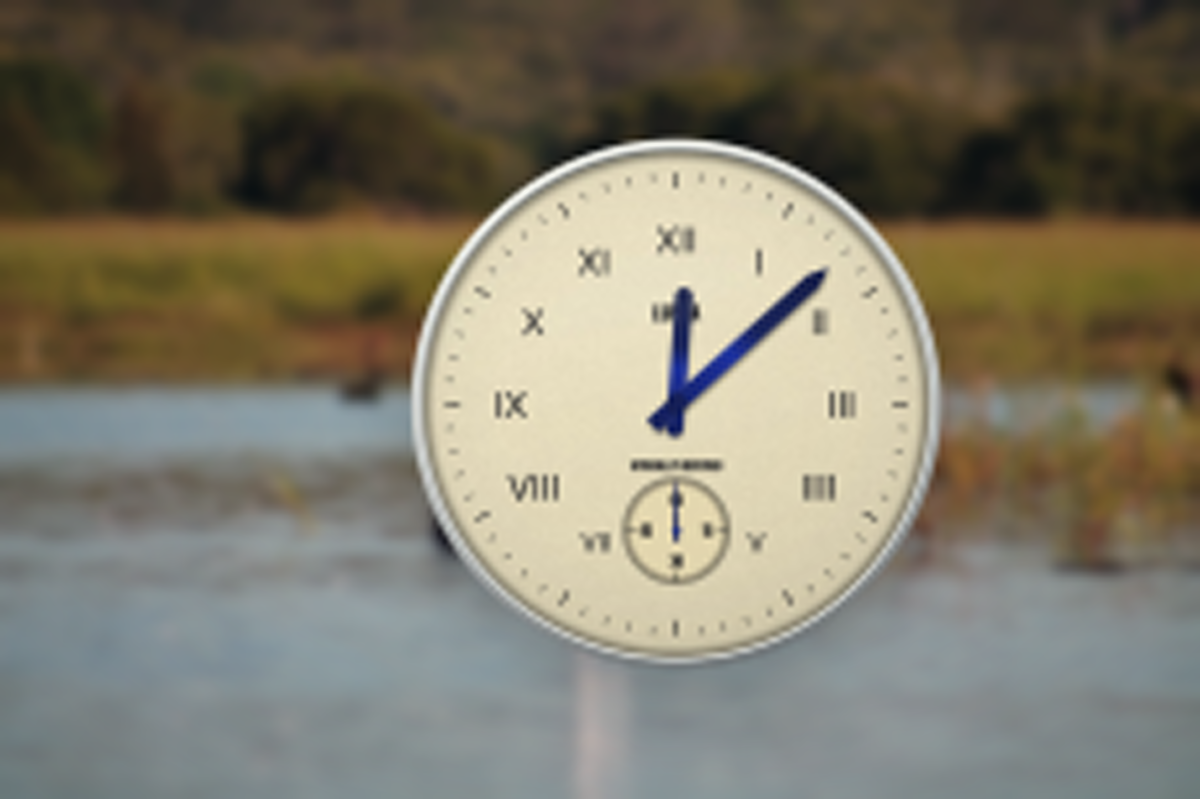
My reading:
12 h 08 min
